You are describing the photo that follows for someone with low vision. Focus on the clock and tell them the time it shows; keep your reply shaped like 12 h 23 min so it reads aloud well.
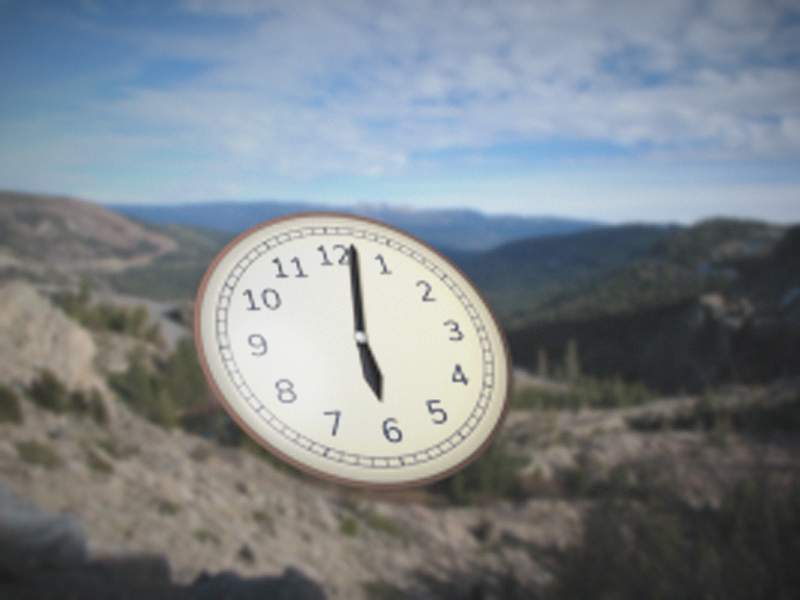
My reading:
6 h 02 min
